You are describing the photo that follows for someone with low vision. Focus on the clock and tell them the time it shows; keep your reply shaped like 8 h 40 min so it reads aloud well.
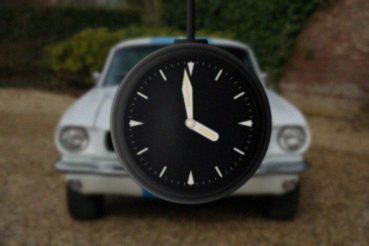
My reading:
3 h 59 min
